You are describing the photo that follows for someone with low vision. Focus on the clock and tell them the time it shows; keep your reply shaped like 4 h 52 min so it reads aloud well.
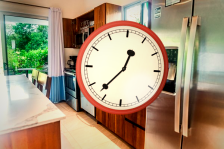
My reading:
12 h 37 min
